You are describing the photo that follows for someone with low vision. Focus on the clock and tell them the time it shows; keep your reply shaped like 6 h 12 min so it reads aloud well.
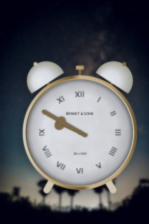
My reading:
9 h 50 min
